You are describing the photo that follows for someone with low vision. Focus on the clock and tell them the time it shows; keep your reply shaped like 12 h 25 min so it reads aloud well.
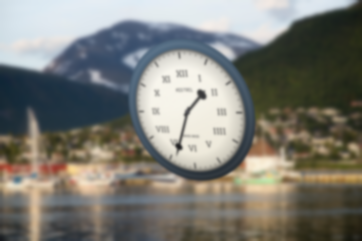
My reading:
1 h 34 min
